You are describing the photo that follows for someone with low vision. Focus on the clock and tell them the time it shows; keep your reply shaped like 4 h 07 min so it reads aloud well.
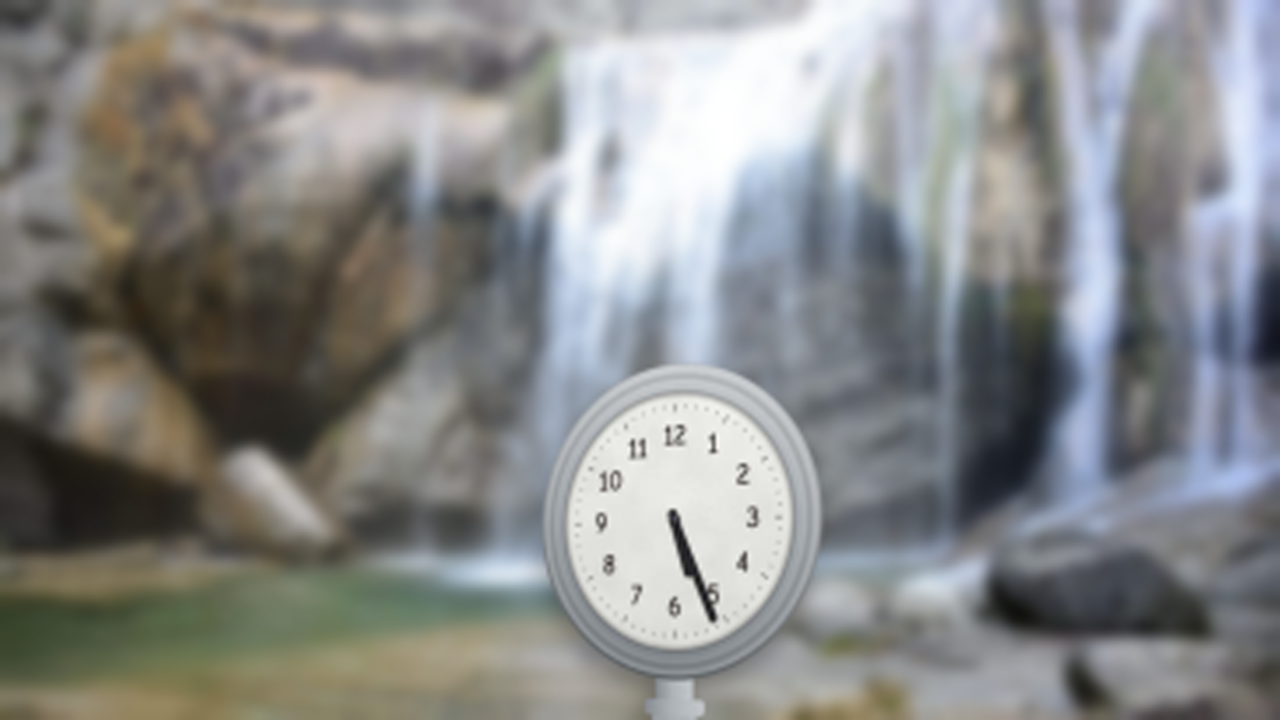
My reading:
5 h 26 min
